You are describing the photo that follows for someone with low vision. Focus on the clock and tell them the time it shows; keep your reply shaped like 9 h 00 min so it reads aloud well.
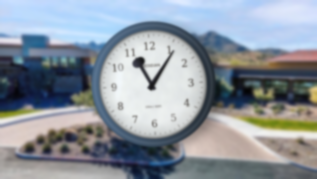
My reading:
11 h 06 min
